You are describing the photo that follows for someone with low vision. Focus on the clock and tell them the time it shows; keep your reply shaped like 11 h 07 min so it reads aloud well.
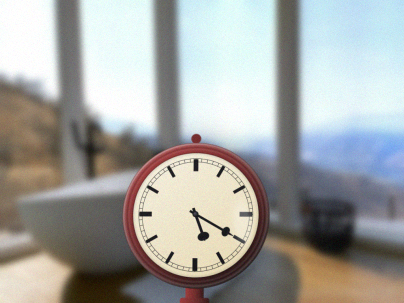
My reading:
5 h 20 min
